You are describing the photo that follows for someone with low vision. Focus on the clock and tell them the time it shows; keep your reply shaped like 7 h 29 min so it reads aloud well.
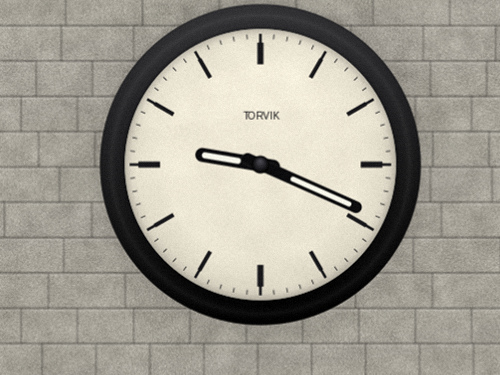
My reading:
9 h 19 min
